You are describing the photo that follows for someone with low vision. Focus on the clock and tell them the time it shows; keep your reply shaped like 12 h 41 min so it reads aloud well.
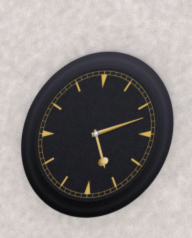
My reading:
5 h 12 min
